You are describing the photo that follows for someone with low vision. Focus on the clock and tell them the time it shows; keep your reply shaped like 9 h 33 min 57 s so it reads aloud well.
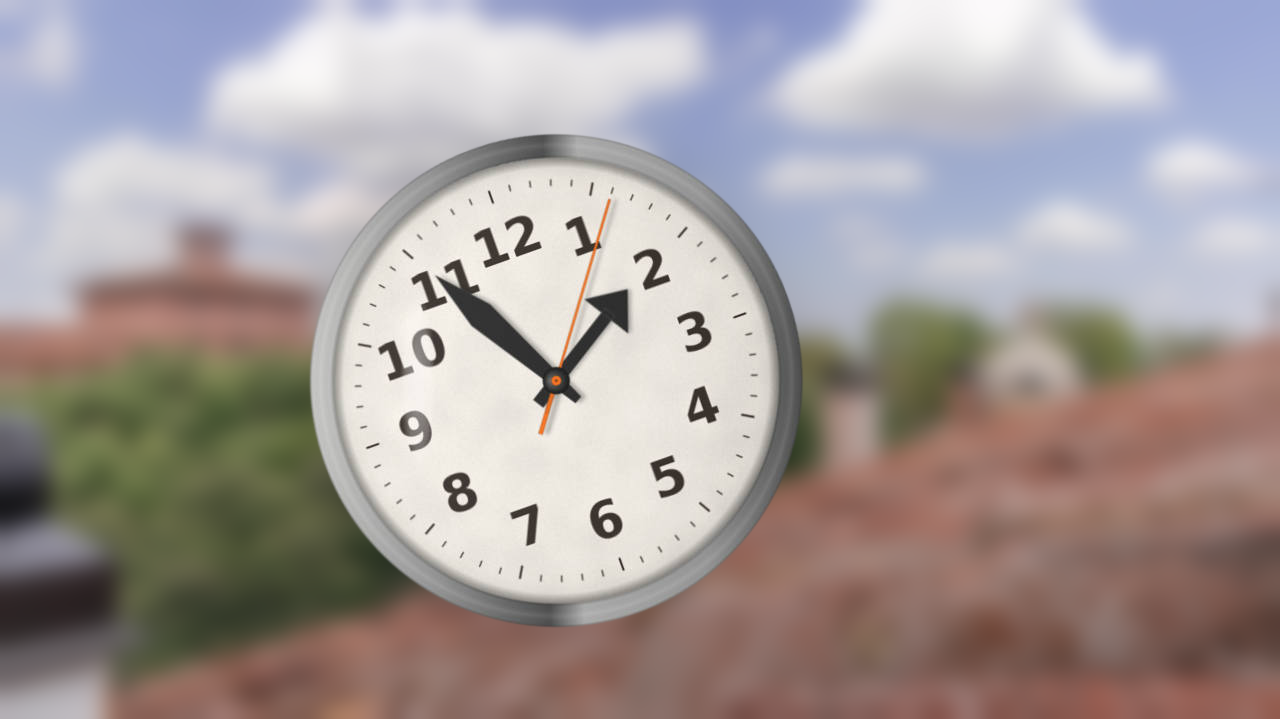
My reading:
1 h 55 min 06 s
